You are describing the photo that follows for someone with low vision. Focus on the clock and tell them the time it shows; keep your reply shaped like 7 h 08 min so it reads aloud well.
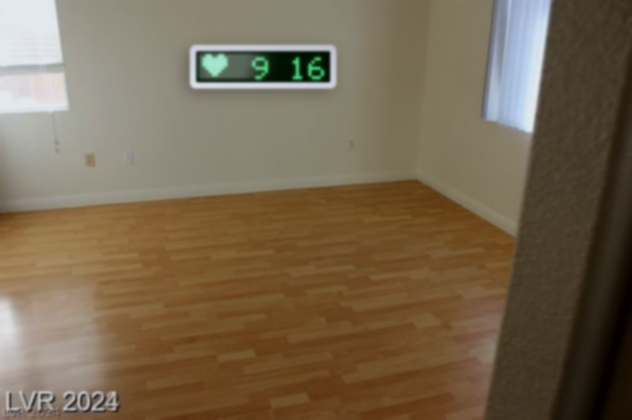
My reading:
9 h 16 min
